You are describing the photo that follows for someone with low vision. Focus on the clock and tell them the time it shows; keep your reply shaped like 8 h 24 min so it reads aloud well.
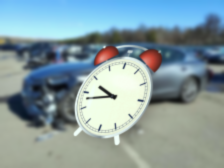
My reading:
9 h 43 min
